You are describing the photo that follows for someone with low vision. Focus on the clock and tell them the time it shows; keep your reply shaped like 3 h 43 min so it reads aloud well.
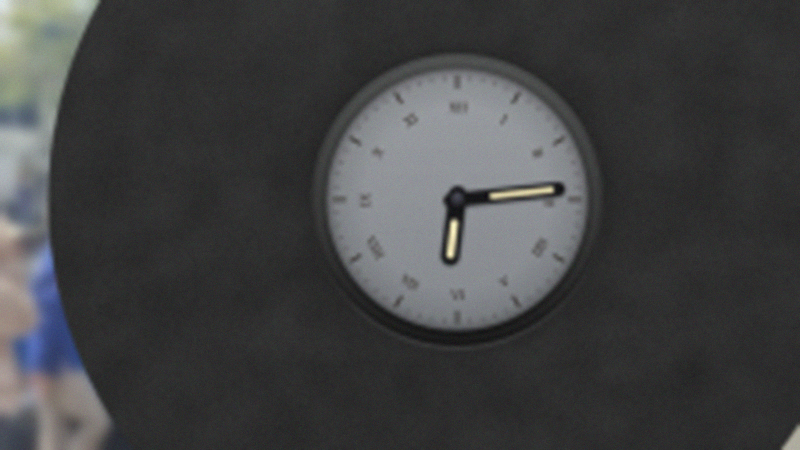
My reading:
6 h 14 min
